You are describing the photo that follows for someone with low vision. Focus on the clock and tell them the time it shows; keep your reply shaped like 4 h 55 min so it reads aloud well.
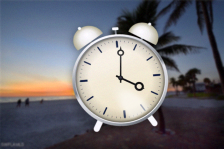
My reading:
4 h 01 min
